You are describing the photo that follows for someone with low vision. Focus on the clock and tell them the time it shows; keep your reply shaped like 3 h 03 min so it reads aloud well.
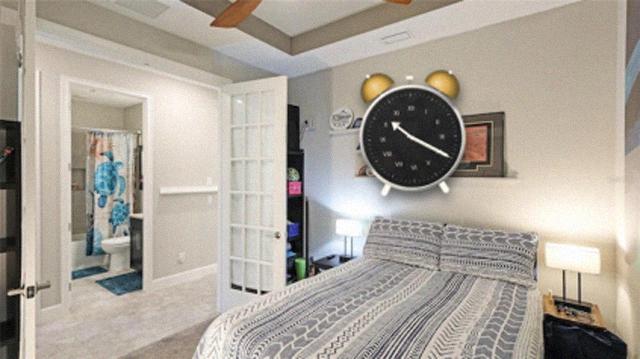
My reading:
10 h 20 min
